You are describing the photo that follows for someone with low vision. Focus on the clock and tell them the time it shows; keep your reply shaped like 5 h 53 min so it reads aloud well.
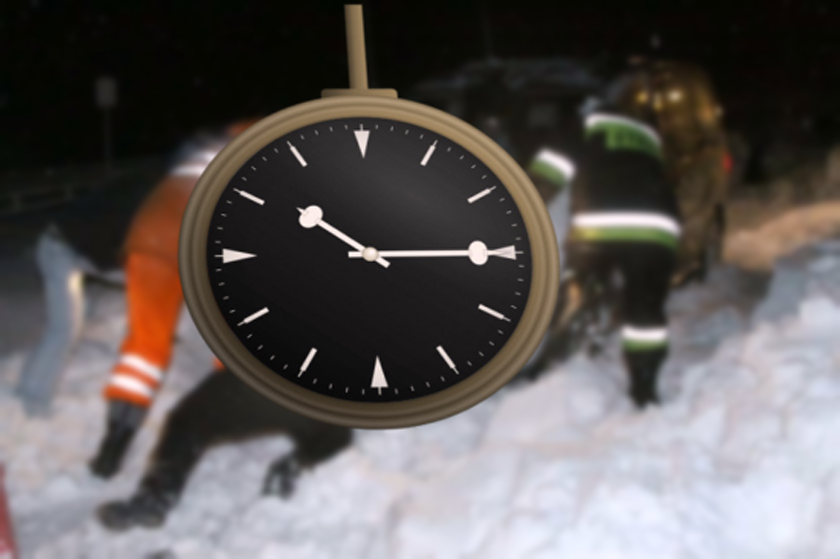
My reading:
10 h 15 min
